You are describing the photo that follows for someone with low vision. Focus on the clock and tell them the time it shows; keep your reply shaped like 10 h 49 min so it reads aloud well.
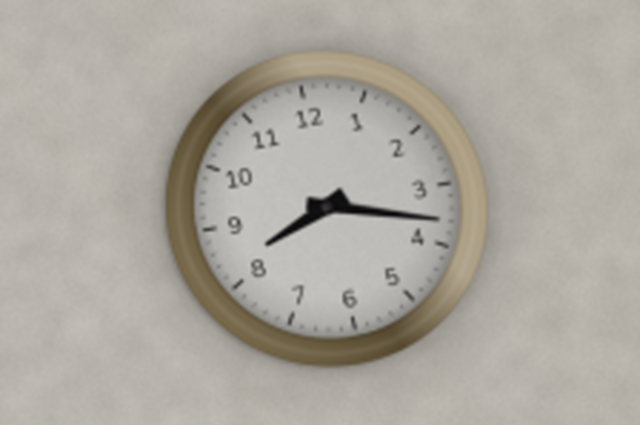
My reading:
8 h 18 min
